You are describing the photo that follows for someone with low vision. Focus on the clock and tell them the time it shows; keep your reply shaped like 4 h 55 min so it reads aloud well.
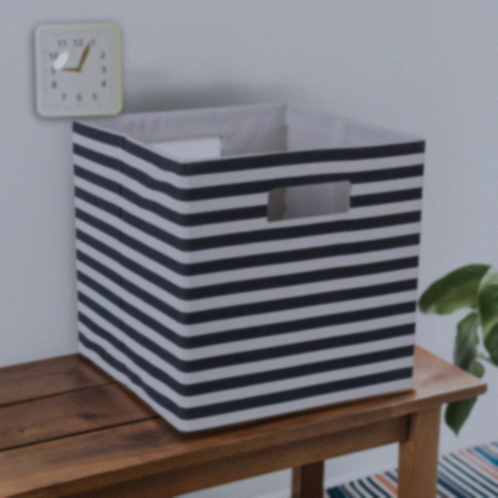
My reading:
9 h 04 min
